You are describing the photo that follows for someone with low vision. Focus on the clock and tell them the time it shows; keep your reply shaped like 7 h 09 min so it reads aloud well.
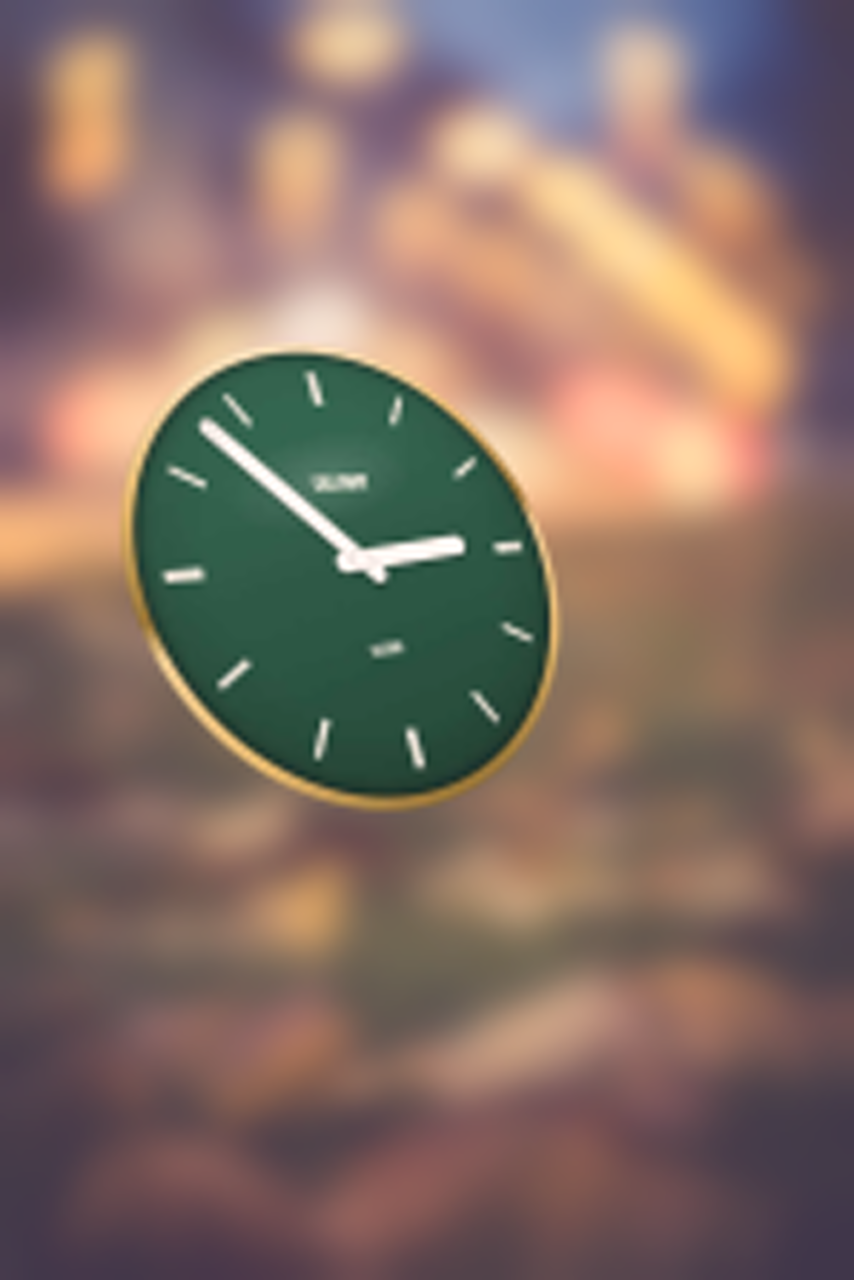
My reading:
2 h 53 min
